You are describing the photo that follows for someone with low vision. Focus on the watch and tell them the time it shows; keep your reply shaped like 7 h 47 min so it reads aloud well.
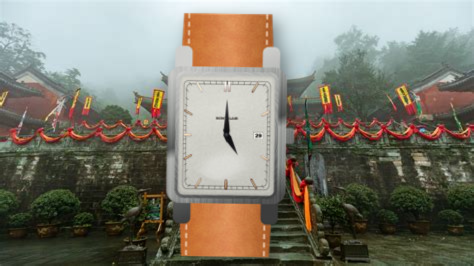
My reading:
5 h 00 min
